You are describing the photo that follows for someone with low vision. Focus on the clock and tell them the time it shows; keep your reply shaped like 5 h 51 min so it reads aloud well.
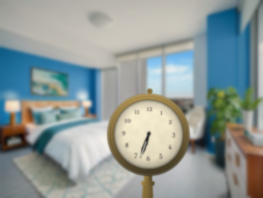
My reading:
6 h 33 min
